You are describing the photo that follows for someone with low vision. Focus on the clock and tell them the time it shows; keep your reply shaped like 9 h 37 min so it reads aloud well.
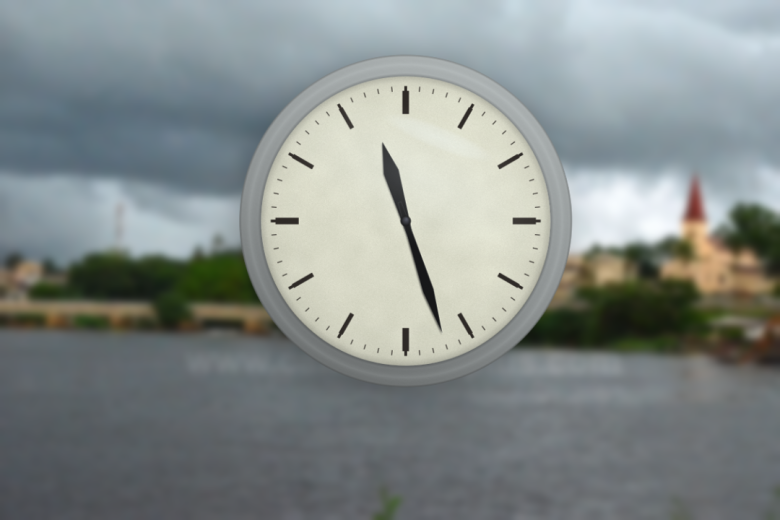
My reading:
11 h 27 min
